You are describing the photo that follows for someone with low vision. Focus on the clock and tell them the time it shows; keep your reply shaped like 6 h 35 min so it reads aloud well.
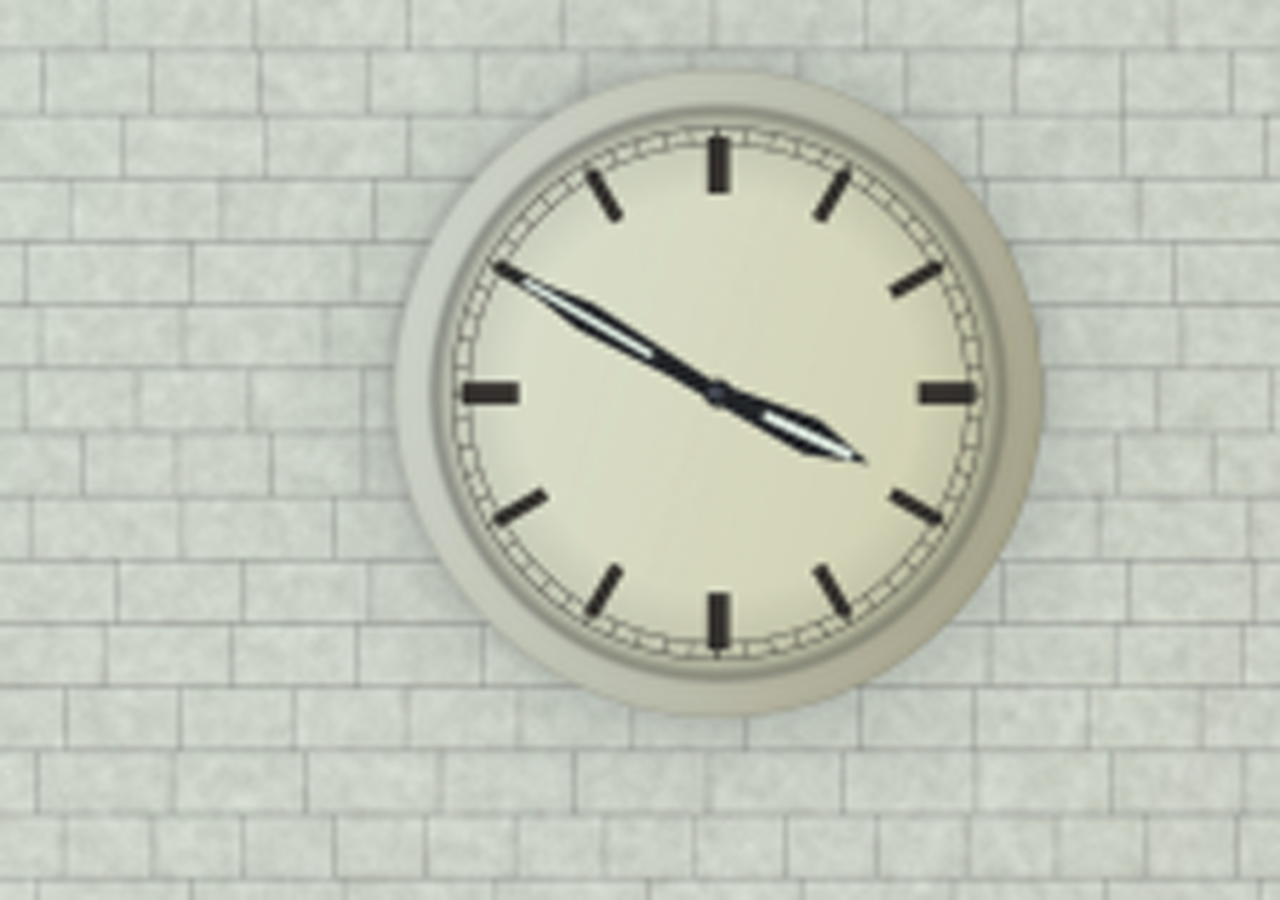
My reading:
3 h 50 min
